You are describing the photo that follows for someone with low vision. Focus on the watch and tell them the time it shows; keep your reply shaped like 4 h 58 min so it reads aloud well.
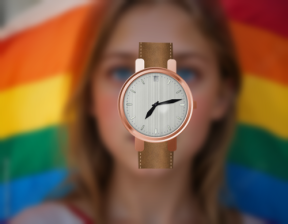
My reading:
7 h 13 min
